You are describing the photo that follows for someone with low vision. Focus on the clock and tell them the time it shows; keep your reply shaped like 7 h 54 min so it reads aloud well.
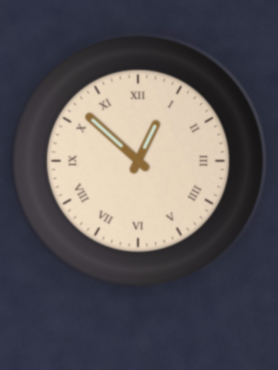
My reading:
12 h 52 min
